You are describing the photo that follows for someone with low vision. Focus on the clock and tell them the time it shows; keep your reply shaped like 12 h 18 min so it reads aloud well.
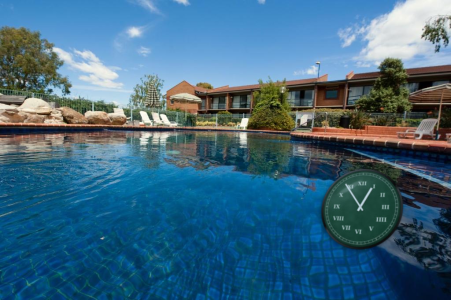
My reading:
12 h 54 min
